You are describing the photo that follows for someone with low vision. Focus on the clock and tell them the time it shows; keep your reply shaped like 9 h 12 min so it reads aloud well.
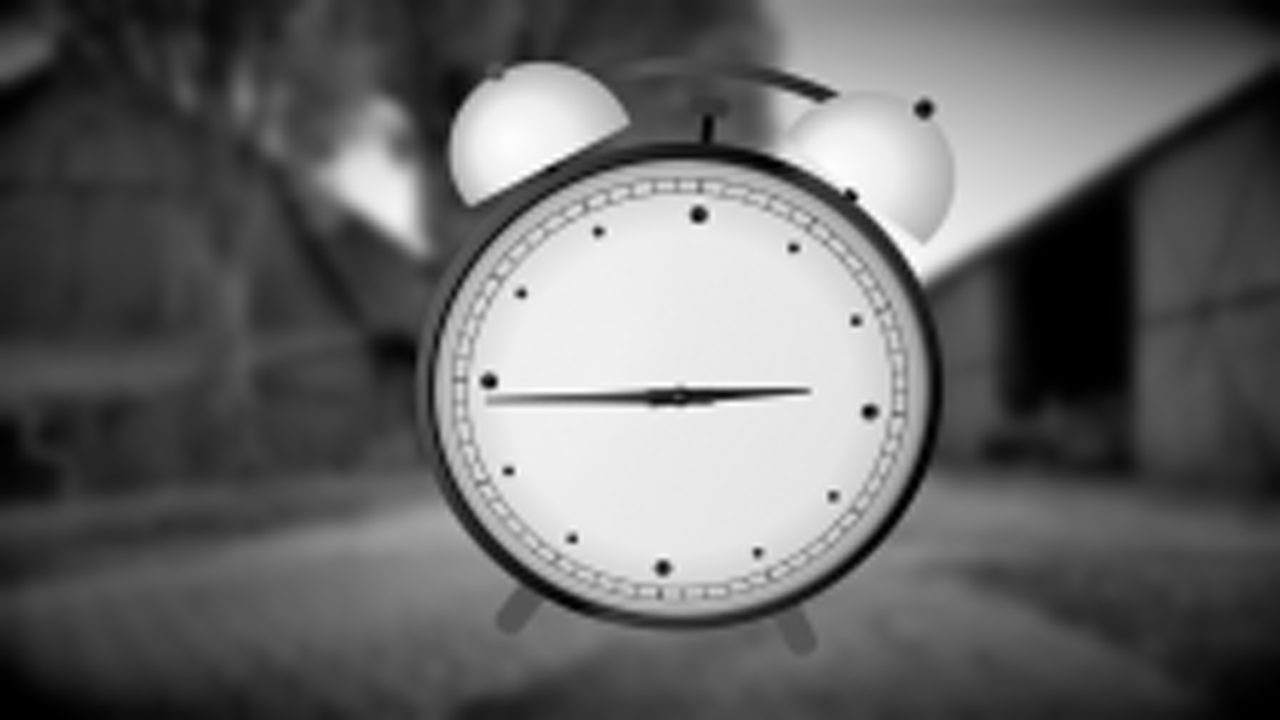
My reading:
2 h 44 min
